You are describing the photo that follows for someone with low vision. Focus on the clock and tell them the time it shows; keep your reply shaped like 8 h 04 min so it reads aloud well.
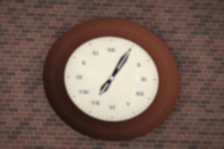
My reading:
7 h 05 min
